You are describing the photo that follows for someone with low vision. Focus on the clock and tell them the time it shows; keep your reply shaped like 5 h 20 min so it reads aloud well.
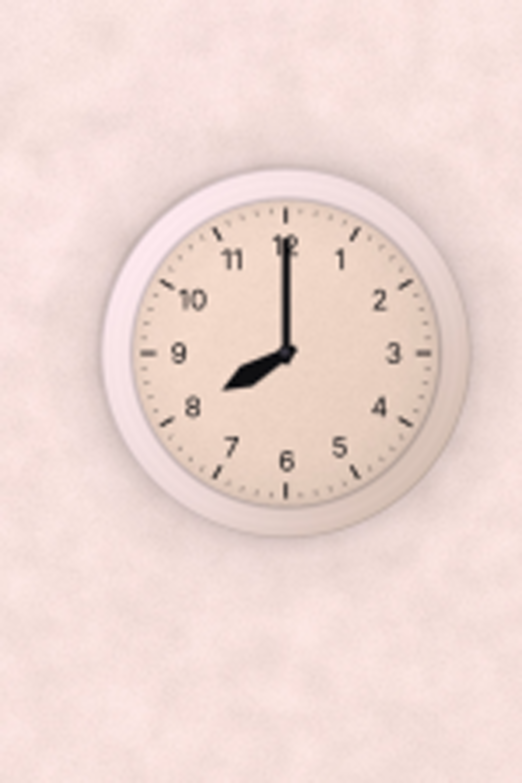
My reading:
8 h 00 min
